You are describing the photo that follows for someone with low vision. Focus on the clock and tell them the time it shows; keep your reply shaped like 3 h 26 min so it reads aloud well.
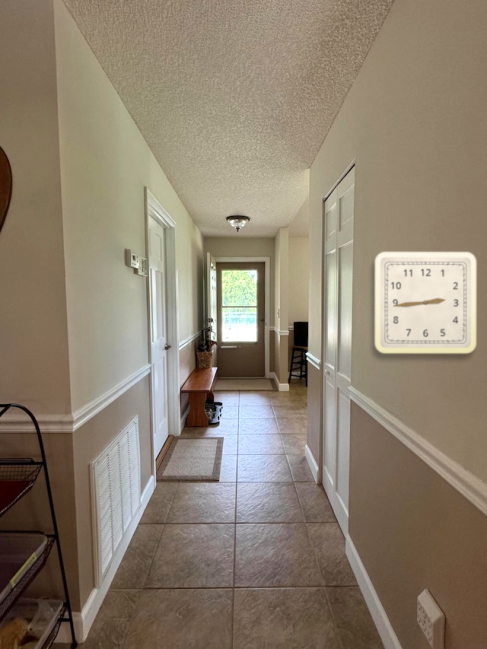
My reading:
2 h 44 min
